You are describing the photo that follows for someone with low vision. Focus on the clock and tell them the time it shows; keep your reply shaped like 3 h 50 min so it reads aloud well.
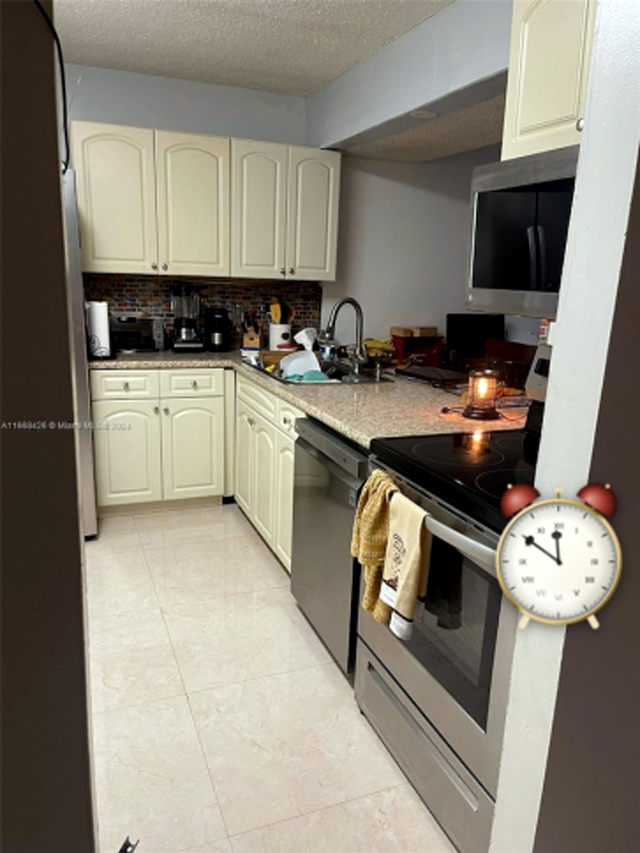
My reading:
11 h 51 min
